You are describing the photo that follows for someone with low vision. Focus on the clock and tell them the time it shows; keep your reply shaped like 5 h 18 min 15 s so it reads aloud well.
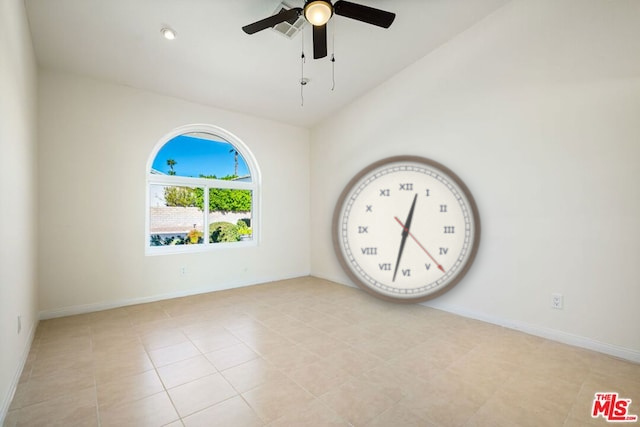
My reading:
12 h 32 min 23 s
